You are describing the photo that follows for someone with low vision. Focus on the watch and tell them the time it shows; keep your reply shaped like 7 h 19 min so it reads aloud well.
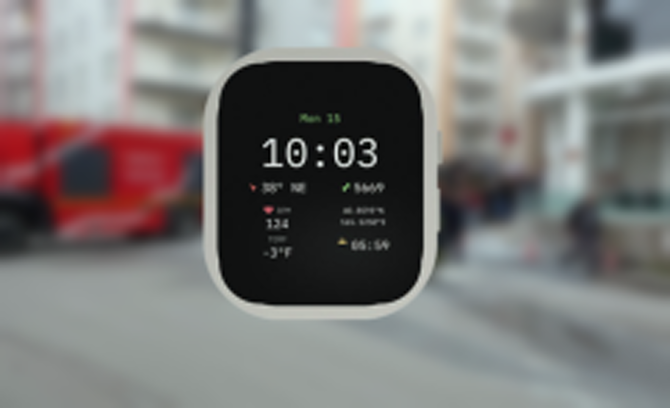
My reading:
10 h 03 min
